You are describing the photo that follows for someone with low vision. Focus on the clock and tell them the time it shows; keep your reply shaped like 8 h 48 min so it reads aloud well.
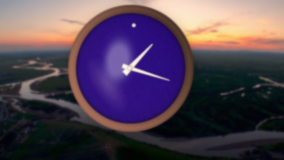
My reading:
1 h 17 min
